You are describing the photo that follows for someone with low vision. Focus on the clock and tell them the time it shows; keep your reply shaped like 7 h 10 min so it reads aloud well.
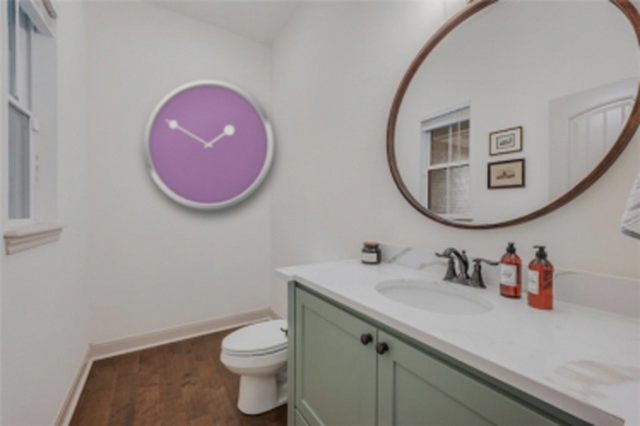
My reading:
1 h 50 min
